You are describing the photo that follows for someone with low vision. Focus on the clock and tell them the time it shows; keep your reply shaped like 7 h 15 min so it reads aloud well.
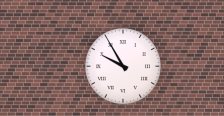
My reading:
9 h 55 min
